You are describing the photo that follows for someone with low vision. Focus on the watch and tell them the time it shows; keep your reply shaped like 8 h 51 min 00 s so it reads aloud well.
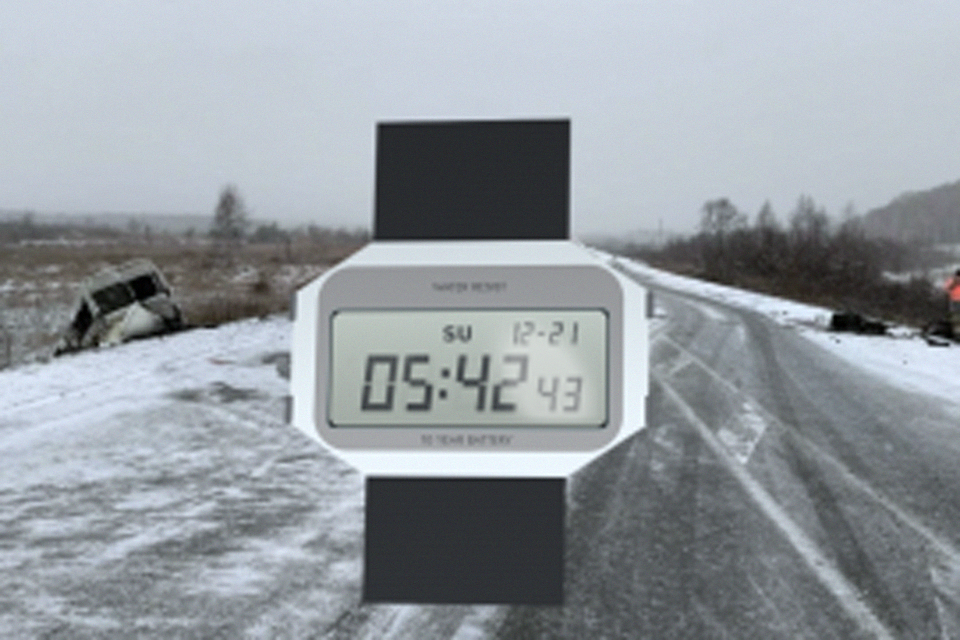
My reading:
5 h 42 min 43 s
